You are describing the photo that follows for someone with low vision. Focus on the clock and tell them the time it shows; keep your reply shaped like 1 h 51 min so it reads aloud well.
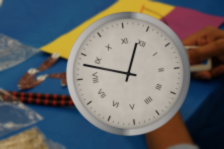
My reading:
11 h 43 min
